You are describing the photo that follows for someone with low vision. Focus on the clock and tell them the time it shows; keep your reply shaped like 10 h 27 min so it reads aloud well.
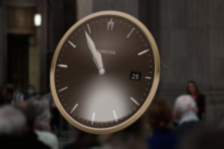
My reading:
10 h 54 min
